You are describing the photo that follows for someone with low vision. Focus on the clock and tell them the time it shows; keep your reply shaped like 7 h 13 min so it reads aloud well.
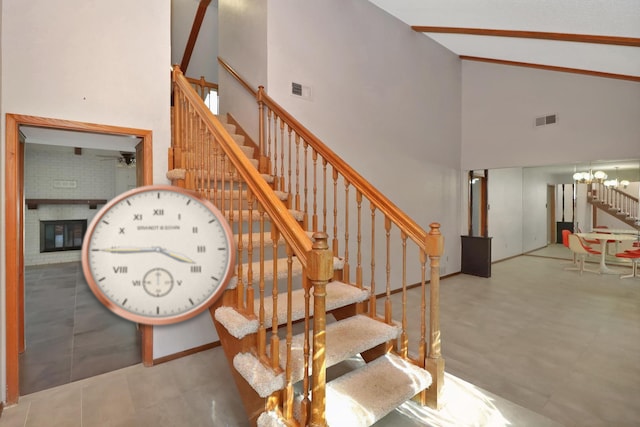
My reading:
3 h 45 min
